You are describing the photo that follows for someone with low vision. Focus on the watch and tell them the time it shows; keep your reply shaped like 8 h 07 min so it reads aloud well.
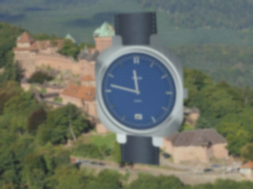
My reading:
11 h 47 min
